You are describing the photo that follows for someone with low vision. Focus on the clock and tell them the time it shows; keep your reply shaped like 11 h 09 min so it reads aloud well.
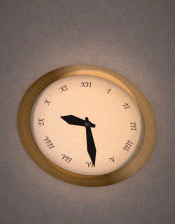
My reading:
9 h 29 min
